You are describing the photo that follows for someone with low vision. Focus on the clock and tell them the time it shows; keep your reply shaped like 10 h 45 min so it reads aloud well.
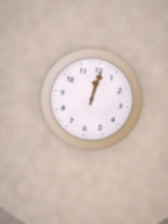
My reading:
12 h 01 min
